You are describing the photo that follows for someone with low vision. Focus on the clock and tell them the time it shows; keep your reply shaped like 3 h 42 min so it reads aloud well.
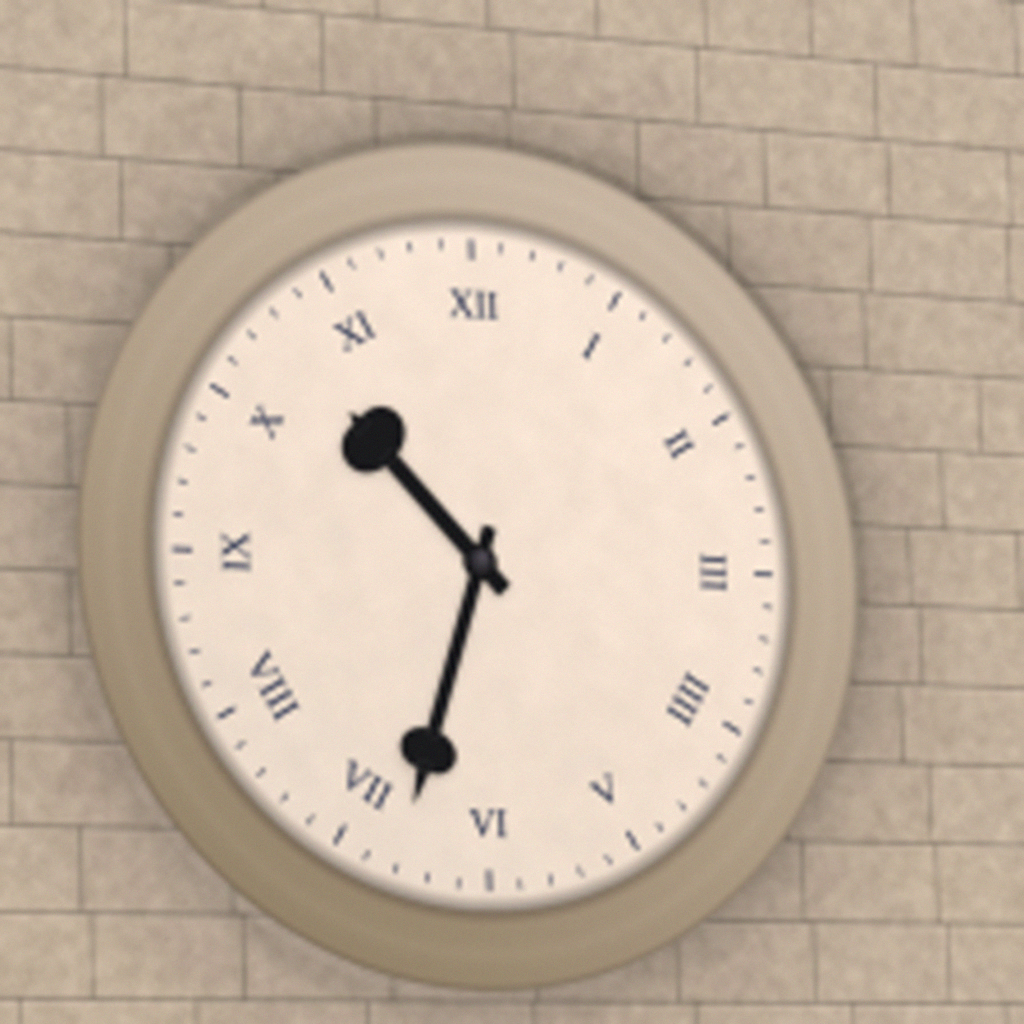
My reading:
10 h 33 min
